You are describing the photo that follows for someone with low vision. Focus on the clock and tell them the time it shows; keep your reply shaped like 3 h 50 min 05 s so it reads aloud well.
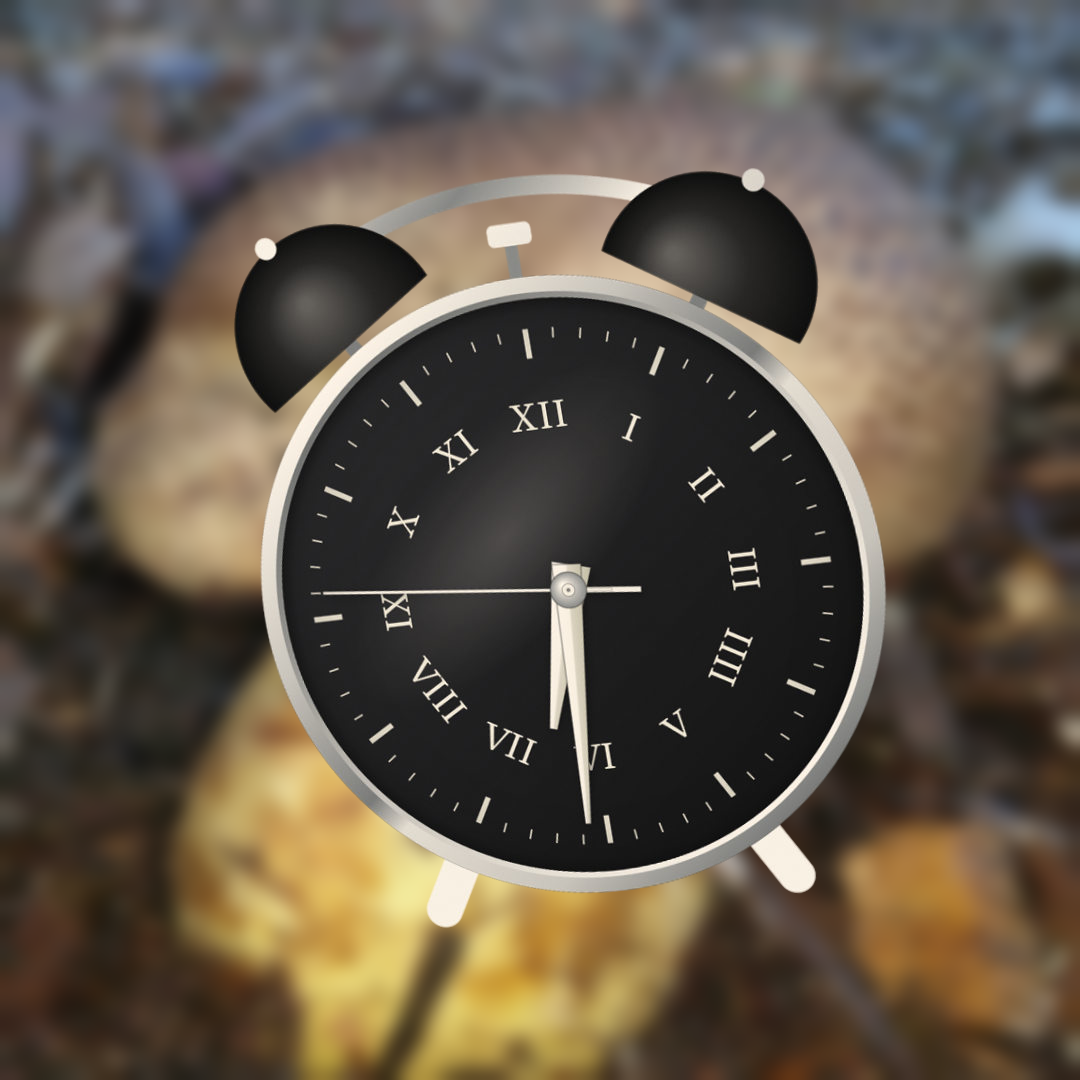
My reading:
6 h 30 min 46 s
